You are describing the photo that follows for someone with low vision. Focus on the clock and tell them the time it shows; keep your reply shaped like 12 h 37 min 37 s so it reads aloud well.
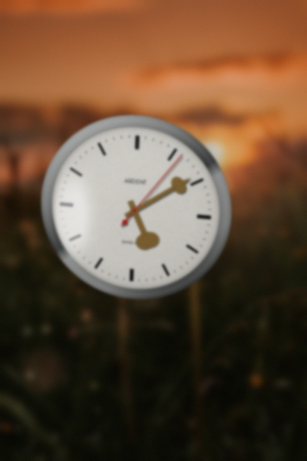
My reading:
5 h 09 min 06 s
